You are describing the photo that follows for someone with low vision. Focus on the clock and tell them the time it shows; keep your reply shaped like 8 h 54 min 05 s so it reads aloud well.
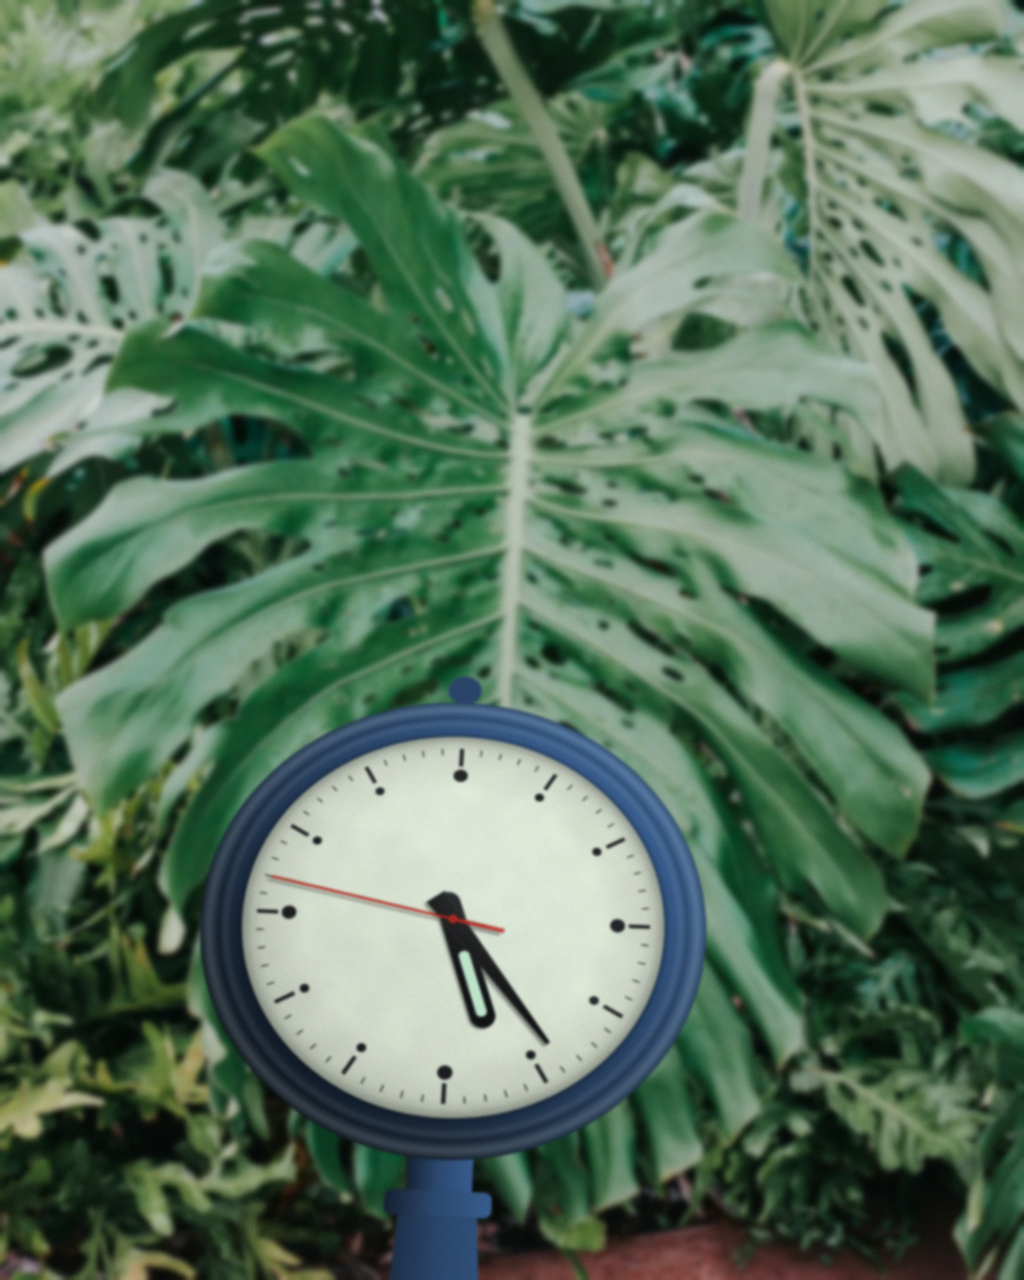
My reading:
5 h 23 min 47 s
